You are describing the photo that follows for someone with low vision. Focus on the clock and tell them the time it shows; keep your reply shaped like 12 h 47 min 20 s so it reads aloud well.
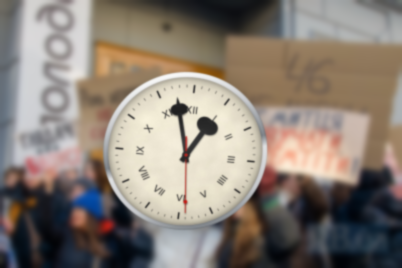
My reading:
12 h 57 min 29 s
